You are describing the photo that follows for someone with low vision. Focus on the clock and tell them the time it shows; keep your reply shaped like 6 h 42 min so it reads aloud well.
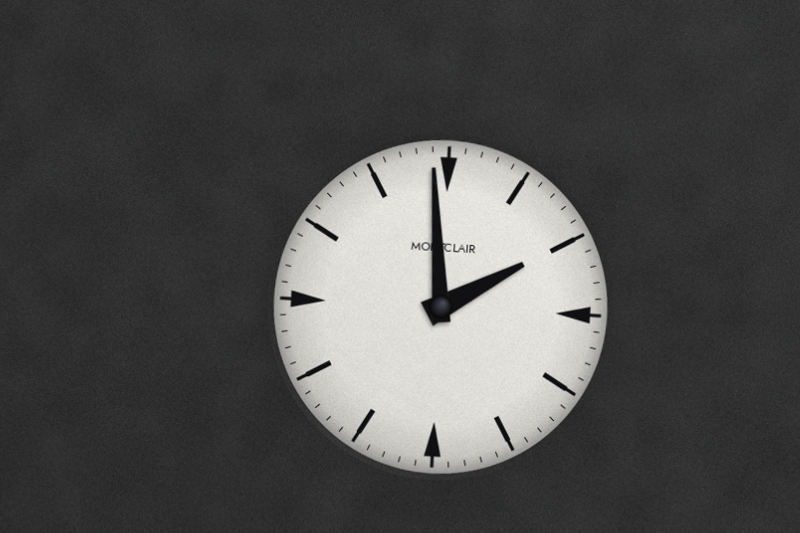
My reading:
1 h 59 min
